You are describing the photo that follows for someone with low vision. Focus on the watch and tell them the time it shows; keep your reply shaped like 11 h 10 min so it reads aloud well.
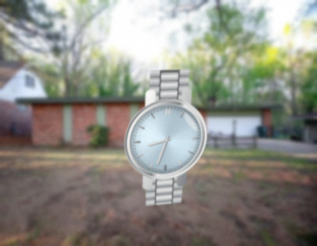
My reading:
8 h 33 min
